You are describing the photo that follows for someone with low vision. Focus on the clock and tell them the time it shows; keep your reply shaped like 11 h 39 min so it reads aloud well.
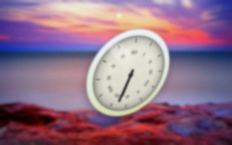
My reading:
6 h 33 min
